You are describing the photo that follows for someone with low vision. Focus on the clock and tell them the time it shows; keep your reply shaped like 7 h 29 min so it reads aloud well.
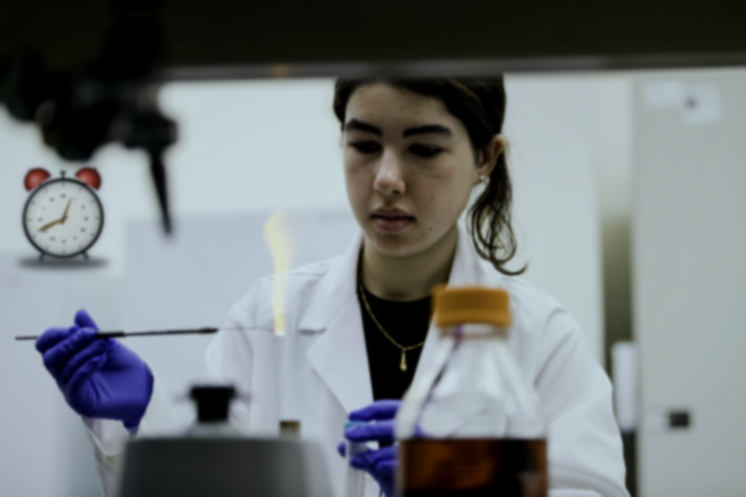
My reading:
12 h 41 min
